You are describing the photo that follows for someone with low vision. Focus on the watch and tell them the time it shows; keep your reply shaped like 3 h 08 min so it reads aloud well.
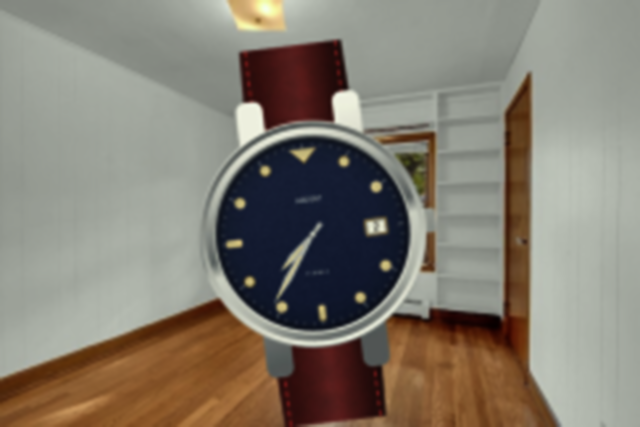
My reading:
7 h 36 min
